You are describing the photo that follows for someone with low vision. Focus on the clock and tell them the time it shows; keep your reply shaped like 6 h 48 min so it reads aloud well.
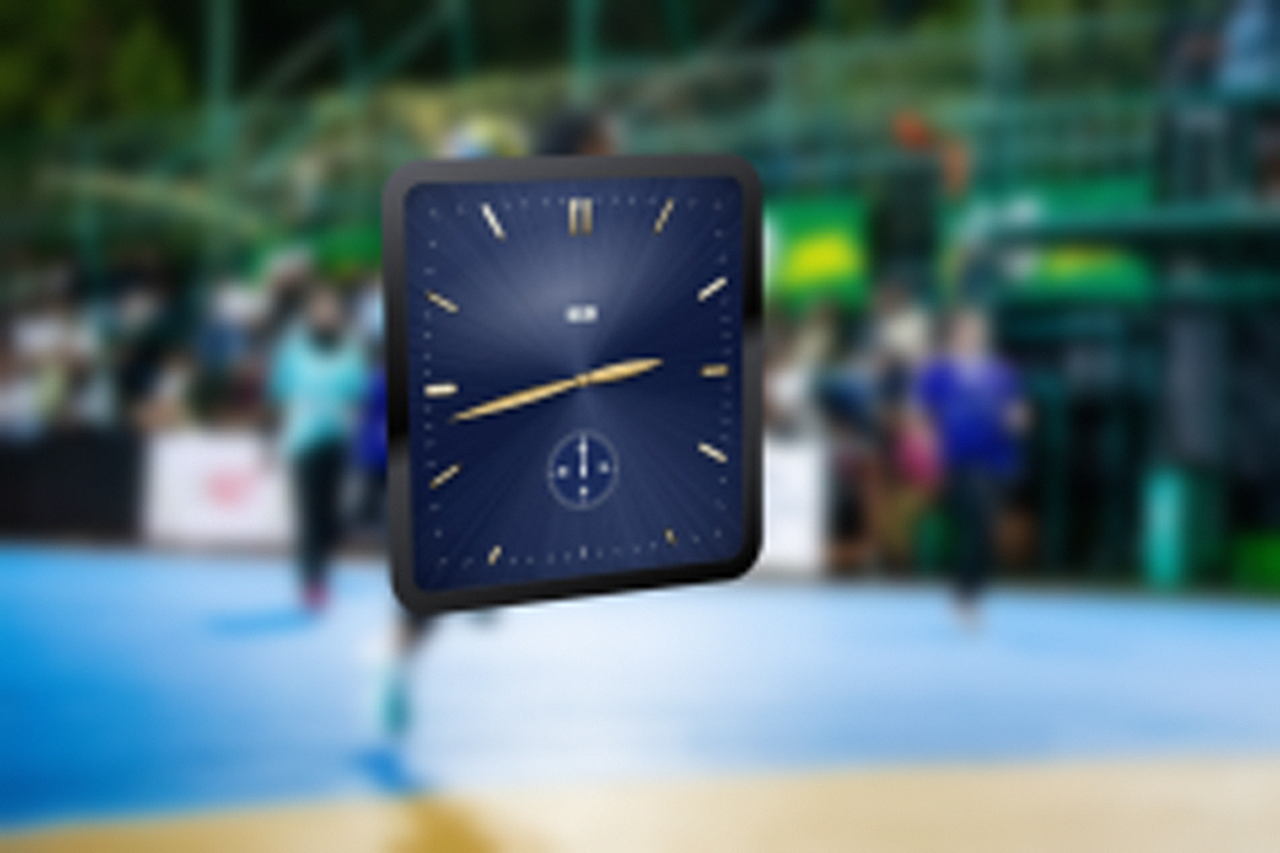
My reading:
2 h 43 min
